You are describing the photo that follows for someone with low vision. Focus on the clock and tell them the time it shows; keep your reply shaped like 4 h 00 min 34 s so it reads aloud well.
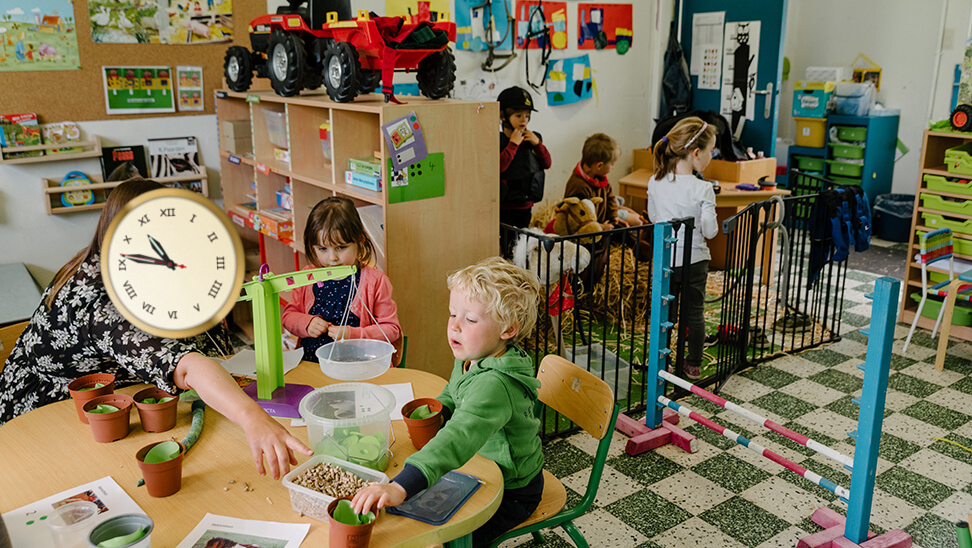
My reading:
10 h 46 min 47 s
